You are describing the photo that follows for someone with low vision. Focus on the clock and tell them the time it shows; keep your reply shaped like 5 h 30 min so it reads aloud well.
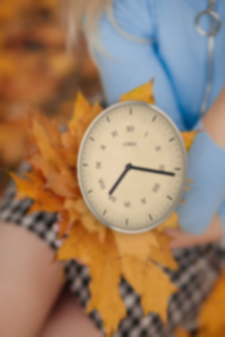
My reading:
7 h 16 min
